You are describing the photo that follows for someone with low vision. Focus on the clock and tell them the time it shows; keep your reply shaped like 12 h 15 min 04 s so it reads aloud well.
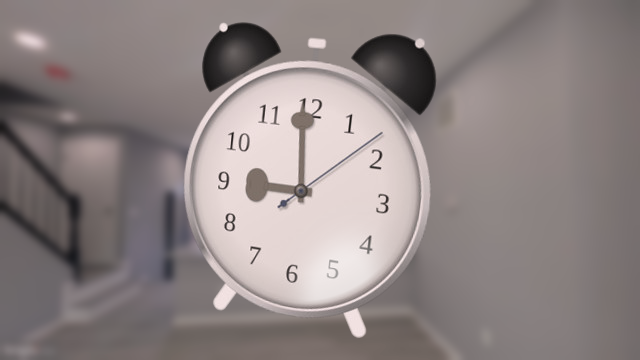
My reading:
8 h 59 min 08 s
